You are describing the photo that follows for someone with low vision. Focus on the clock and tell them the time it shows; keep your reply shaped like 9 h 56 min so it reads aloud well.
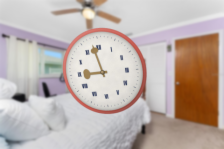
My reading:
8 h 58 min
